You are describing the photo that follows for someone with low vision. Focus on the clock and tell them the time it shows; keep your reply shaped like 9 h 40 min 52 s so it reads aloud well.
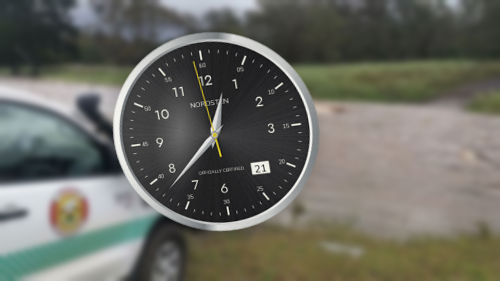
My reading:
12 h 37 min 59 s
